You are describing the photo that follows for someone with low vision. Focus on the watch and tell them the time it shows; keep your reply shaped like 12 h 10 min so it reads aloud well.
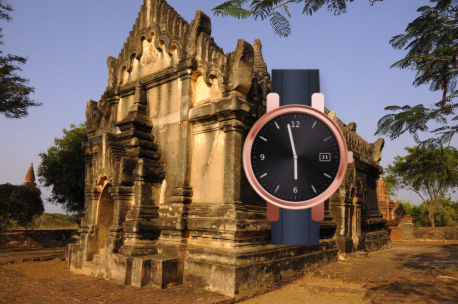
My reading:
5 h 58 min
